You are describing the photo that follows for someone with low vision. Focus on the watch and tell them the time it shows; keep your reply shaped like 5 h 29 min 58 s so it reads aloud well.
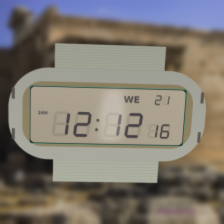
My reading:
12 h 12 min 16 s
